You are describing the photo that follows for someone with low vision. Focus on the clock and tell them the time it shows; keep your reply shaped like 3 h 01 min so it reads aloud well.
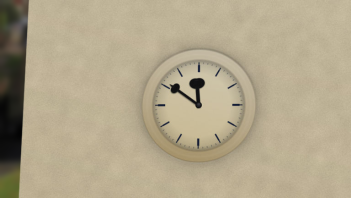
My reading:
11 h 51 min
